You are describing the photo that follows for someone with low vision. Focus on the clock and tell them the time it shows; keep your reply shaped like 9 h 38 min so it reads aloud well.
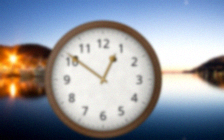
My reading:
12 h 51 min
